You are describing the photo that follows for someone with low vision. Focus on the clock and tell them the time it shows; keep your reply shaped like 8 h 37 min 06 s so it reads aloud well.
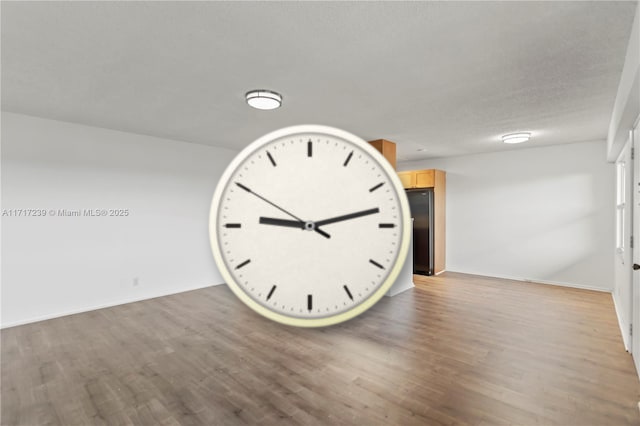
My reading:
9 h 12 min 50 s
